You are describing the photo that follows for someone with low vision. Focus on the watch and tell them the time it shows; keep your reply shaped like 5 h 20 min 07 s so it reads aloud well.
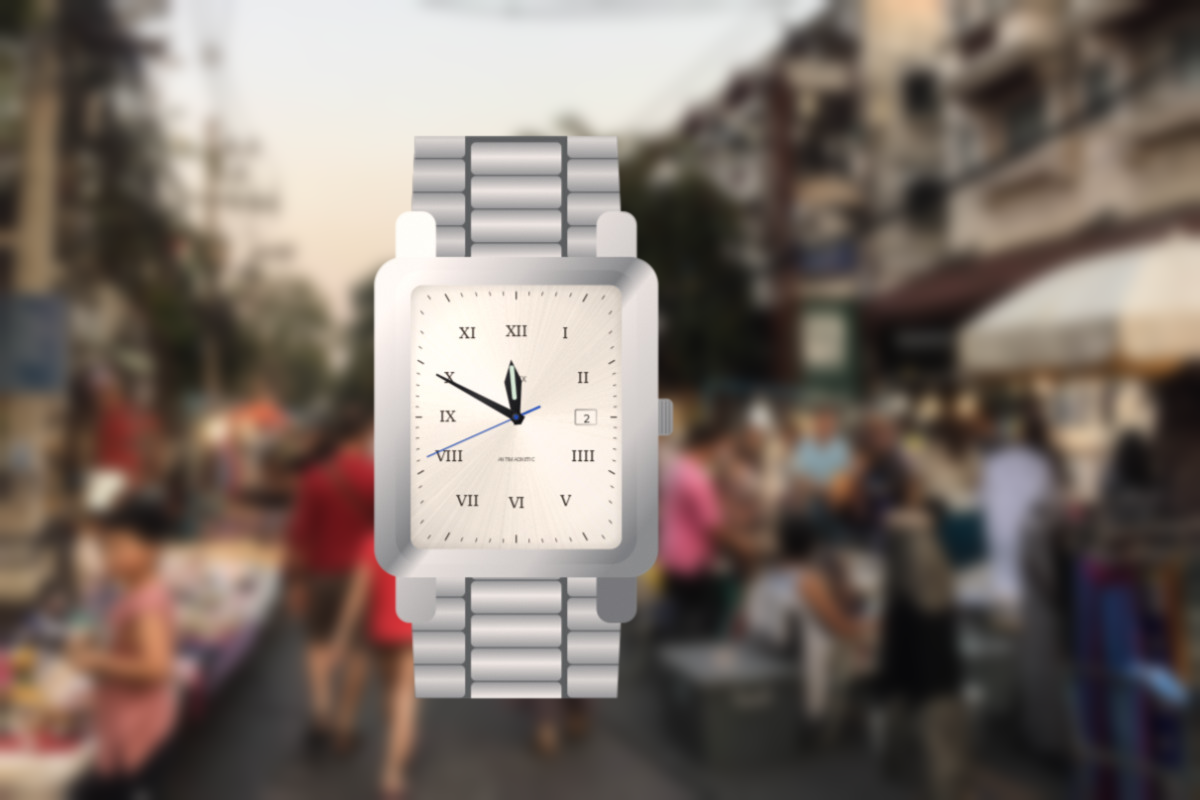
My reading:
11 h 49 min 41 s
